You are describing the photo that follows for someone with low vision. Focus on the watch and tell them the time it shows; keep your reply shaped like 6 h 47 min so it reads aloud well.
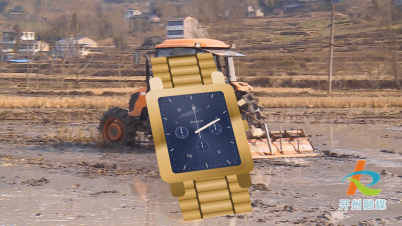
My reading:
2 h 11 min
